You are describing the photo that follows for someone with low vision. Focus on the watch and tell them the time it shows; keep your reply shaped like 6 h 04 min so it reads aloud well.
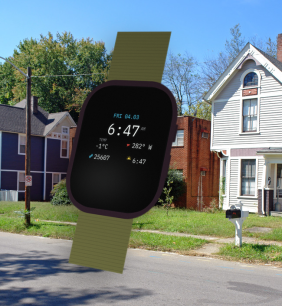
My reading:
6 h 47 min
